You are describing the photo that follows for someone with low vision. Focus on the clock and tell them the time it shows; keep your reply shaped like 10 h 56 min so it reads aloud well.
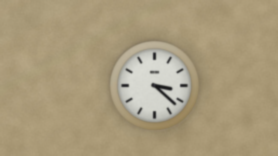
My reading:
3 h 22 min
